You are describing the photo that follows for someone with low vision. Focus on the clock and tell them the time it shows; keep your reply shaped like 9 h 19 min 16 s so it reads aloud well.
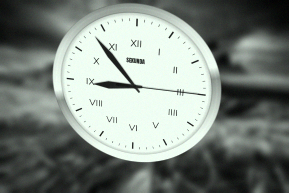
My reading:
8 h 53 min 15 s
